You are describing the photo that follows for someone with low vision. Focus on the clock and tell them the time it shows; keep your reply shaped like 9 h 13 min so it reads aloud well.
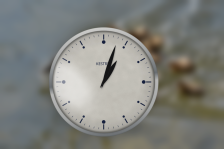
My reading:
1 h 03 min
